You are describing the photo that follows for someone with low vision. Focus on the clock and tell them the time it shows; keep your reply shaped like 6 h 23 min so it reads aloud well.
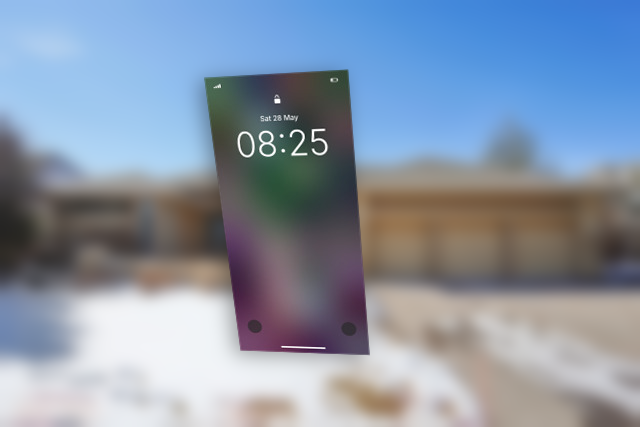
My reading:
8 h 25 min
